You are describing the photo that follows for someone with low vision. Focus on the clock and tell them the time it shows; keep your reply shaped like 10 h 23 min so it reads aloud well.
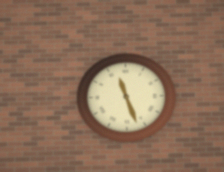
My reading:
11 h 27 min
